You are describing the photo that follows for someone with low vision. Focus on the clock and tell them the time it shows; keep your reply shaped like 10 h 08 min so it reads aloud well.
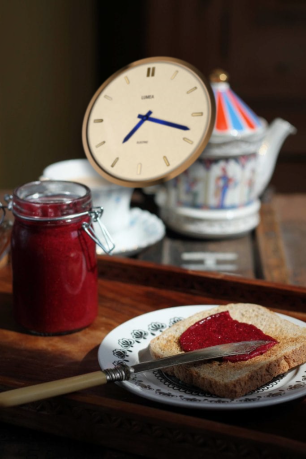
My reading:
7 h 18 min
